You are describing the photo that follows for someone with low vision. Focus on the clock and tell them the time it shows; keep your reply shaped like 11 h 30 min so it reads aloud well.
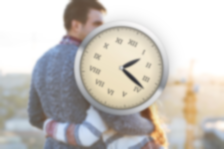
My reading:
1 h 18 min
